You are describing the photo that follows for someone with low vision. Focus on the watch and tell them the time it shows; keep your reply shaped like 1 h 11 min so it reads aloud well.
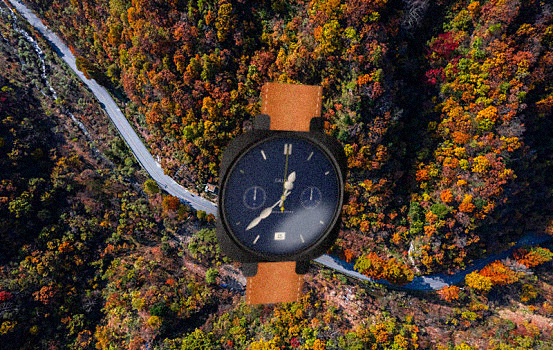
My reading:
12 h 38 min
